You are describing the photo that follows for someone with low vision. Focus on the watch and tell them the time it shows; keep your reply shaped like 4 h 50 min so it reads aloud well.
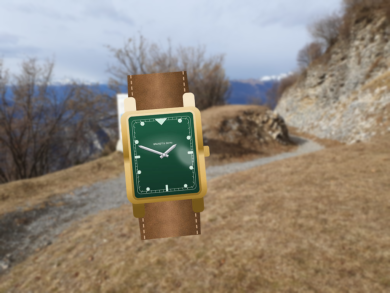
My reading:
1 h 49 min
